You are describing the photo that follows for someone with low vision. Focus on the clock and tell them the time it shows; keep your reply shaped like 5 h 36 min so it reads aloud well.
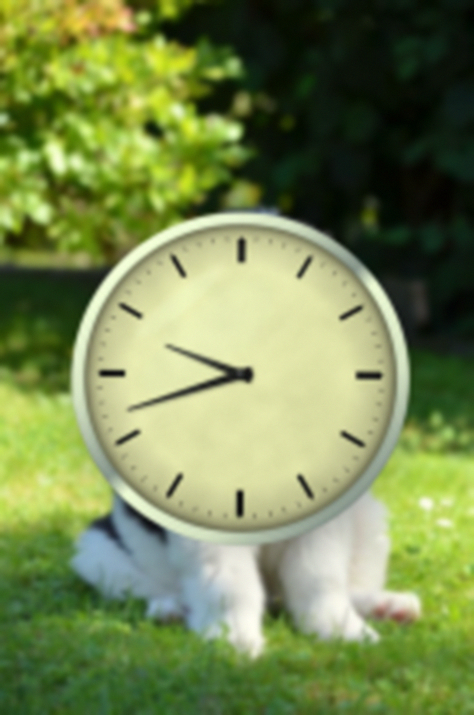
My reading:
9 h 42 min
